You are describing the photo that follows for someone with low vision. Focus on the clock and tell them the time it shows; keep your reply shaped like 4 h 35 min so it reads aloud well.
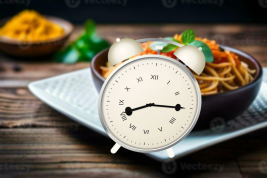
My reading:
8 h 15 min
